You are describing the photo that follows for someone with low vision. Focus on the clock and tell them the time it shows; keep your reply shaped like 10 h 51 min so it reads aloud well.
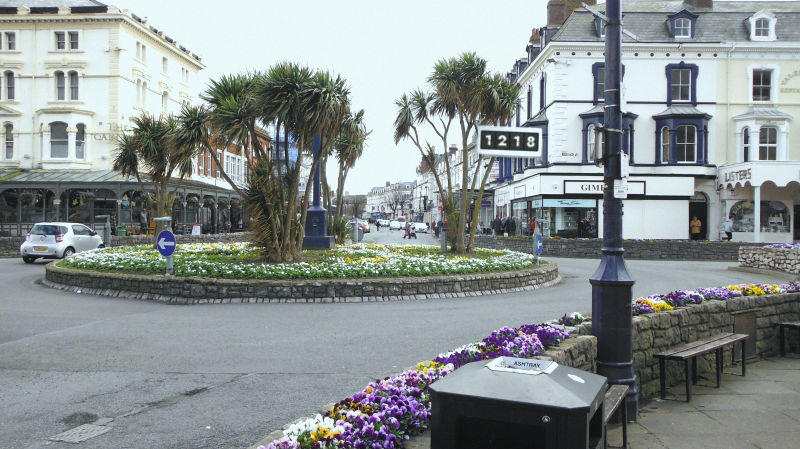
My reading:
12 h 18 min
